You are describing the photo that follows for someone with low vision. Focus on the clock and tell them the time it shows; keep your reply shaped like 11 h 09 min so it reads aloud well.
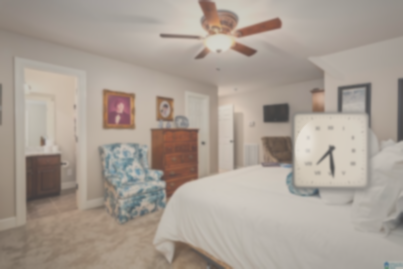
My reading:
7 h 29 min
